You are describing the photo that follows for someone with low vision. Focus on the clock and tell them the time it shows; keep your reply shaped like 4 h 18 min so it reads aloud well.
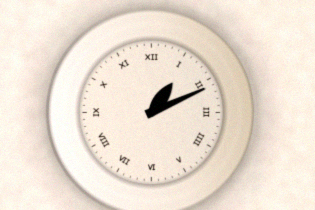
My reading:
1 h 11 min
